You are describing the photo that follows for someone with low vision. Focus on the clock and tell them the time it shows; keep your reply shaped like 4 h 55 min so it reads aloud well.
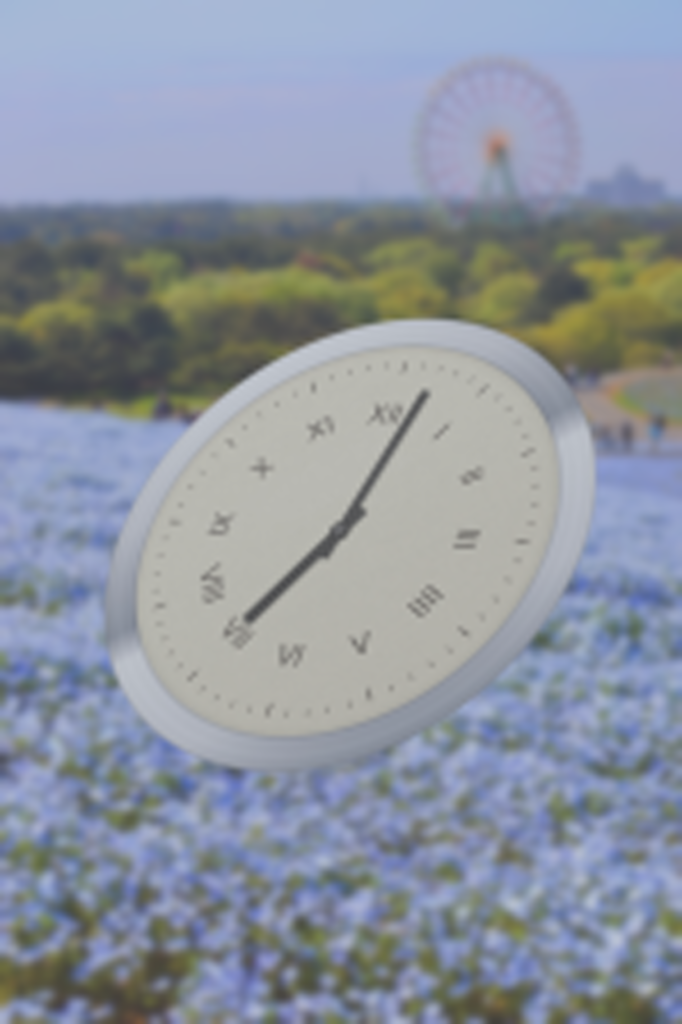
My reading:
7 h 02 min
